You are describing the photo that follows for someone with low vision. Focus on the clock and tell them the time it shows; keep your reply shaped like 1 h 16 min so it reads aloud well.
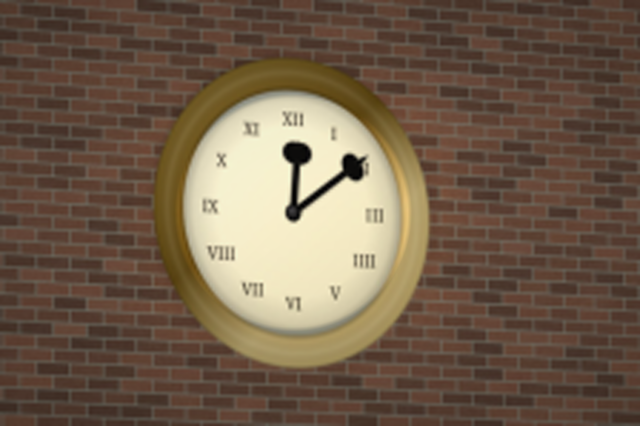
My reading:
12 h 09 min
